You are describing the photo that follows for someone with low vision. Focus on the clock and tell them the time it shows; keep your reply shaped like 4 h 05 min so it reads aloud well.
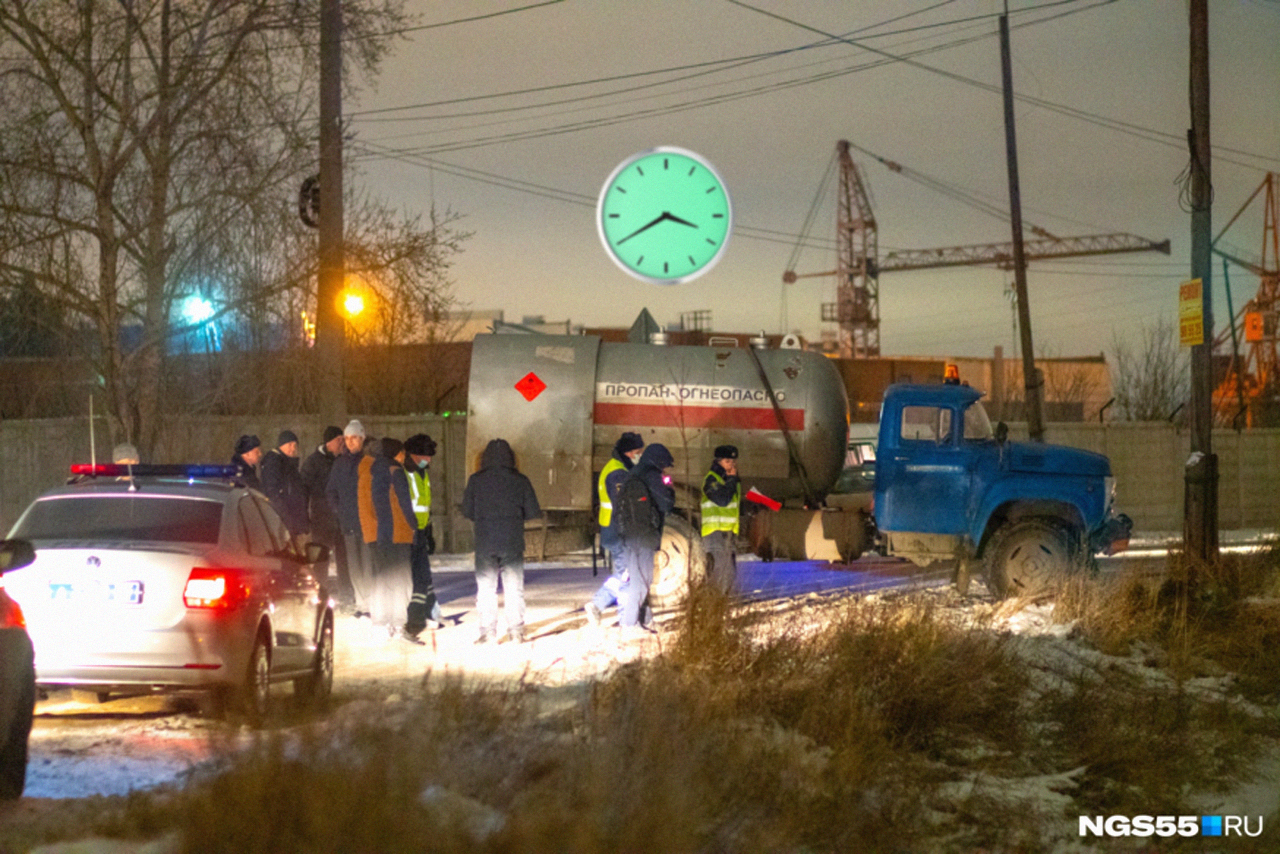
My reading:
3 h 40 min
